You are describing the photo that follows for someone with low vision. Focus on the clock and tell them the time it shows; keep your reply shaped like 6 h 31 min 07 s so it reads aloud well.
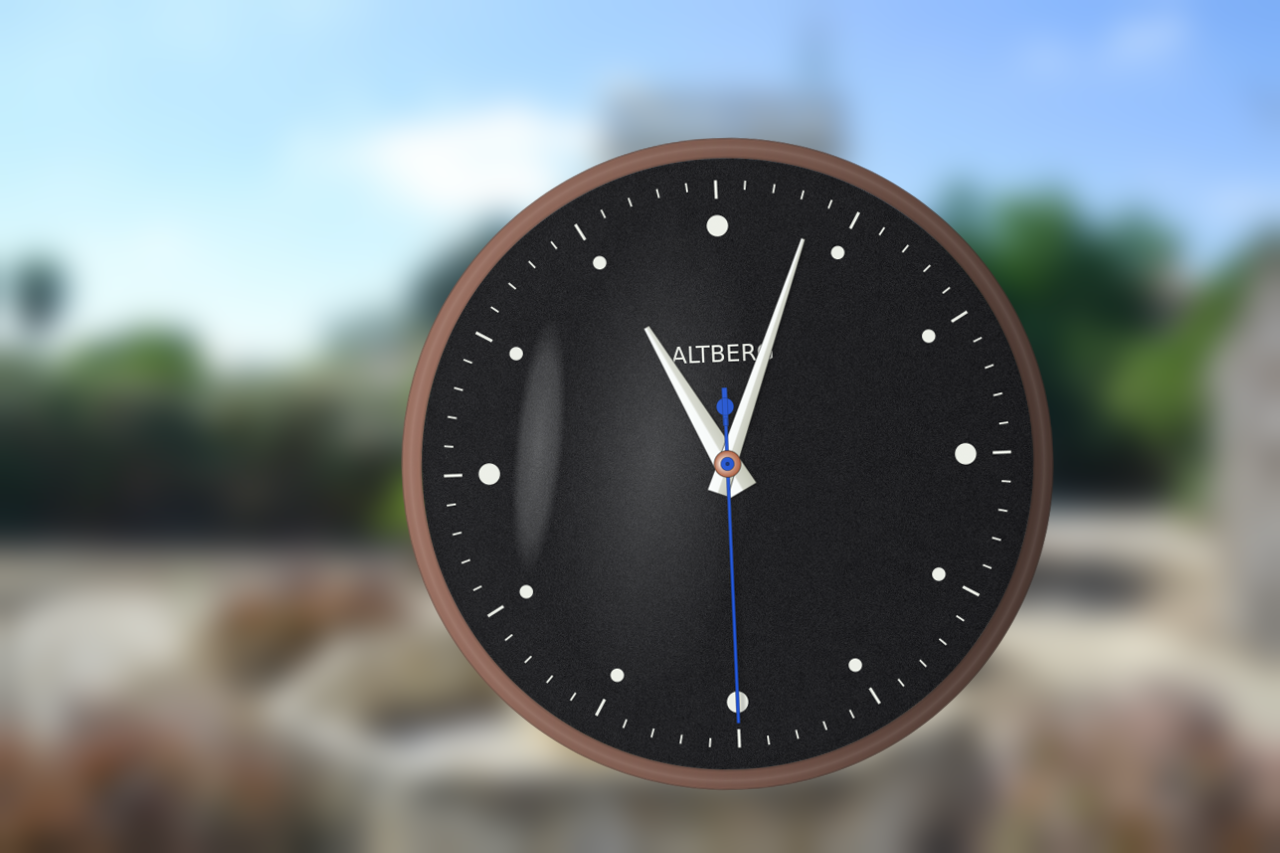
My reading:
11 h 03 min 30 s
